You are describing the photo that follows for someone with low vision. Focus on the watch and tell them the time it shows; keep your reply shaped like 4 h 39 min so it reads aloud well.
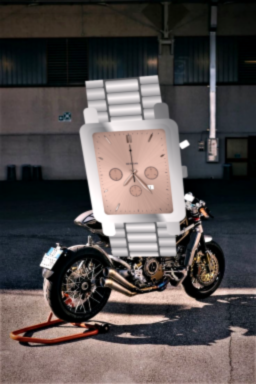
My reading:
7 h 24 min
